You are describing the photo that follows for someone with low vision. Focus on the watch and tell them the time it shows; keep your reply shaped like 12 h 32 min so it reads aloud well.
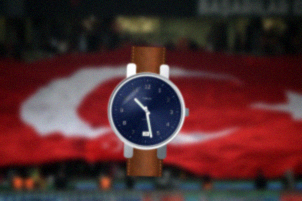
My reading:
10 h 28 min
